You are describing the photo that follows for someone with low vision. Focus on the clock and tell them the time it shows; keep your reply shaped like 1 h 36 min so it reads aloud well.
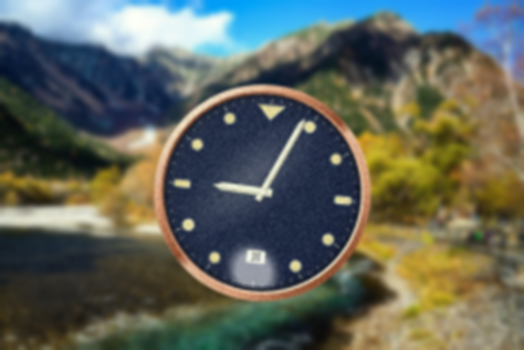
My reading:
9 h 04 min
